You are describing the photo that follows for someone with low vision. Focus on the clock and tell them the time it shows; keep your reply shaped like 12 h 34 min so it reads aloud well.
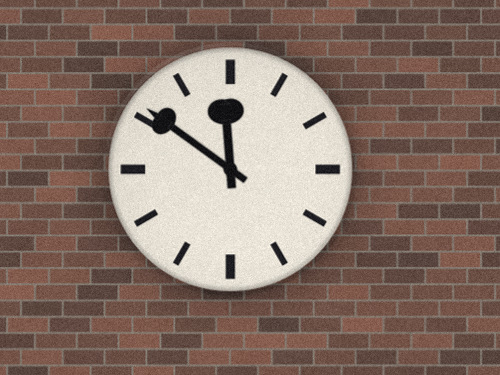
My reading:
11 h 51 min
